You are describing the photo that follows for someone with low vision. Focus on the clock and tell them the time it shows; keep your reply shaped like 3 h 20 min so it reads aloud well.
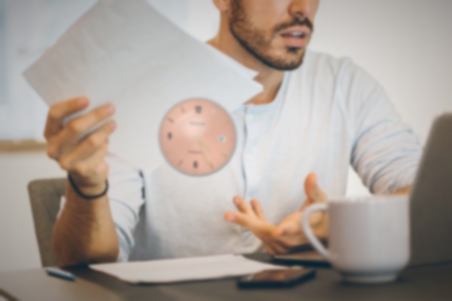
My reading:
4 h 26 min
